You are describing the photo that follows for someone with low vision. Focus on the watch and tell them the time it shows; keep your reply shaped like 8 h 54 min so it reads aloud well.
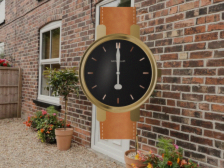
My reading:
6 h 00 min
